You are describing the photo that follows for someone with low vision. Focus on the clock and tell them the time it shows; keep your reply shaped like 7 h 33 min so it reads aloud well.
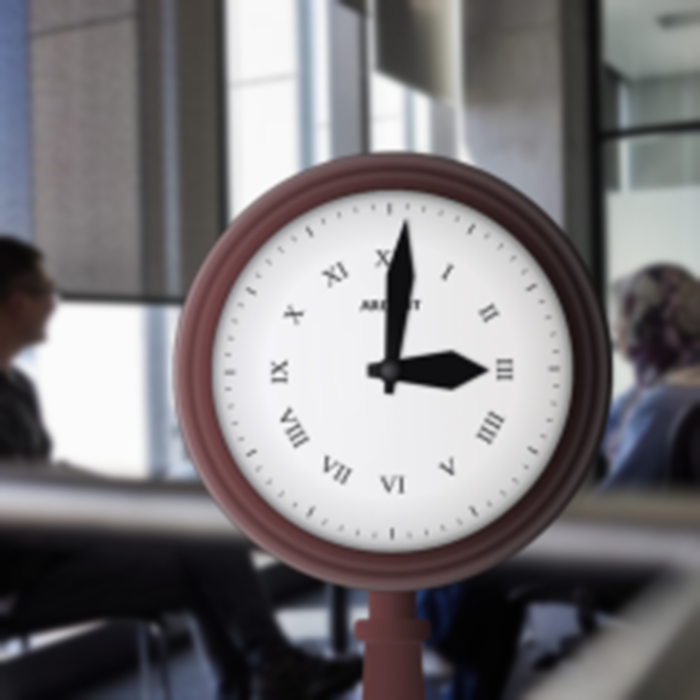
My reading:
3 h 01 min
